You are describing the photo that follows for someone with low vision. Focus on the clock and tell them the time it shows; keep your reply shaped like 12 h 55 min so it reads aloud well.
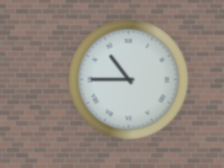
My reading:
10 h 45 min
